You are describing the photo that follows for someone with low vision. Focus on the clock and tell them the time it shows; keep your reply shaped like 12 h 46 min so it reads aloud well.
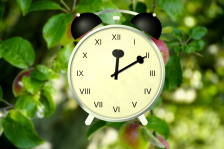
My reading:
12 h 10 min
